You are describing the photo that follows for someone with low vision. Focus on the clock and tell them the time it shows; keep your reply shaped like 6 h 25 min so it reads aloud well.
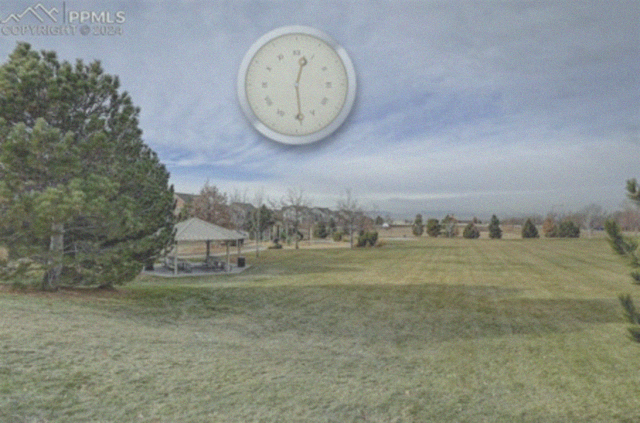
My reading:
12 h 29 min
